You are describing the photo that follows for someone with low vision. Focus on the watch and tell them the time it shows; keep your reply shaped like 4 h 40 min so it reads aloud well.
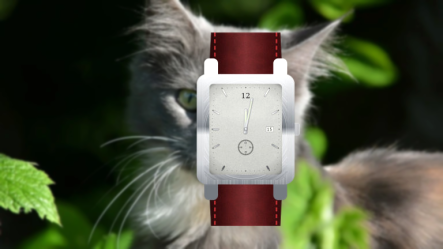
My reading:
12 h 02 min
